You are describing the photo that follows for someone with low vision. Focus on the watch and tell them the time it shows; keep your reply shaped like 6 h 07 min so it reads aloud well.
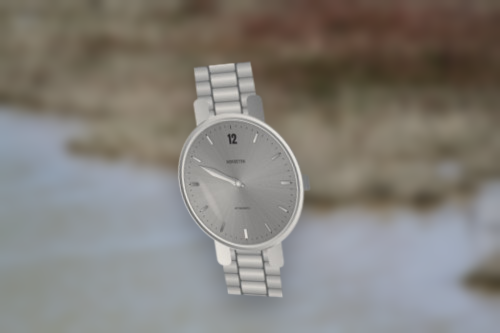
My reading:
9 h 49 min
